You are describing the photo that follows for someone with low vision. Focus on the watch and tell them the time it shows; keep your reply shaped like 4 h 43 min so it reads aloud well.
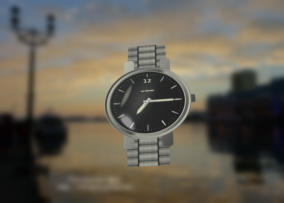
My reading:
7 h 15 min
